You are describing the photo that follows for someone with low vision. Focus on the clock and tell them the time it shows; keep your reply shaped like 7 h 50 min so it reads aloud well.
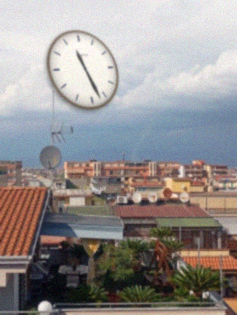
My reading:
11 h 27 min
